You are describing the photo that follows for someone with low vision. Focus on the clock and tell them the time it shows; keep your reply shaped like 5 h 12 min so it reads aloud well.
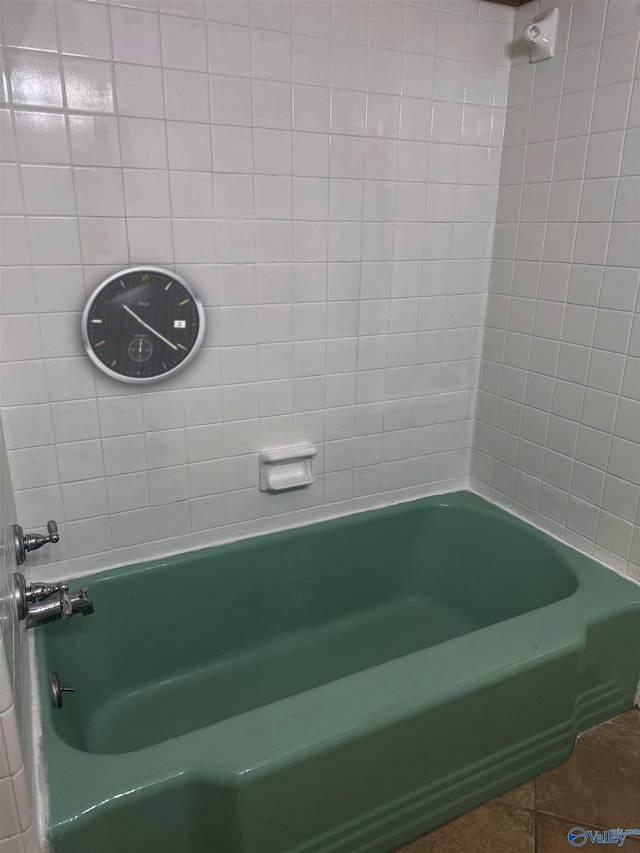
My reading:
10 h 21 min
